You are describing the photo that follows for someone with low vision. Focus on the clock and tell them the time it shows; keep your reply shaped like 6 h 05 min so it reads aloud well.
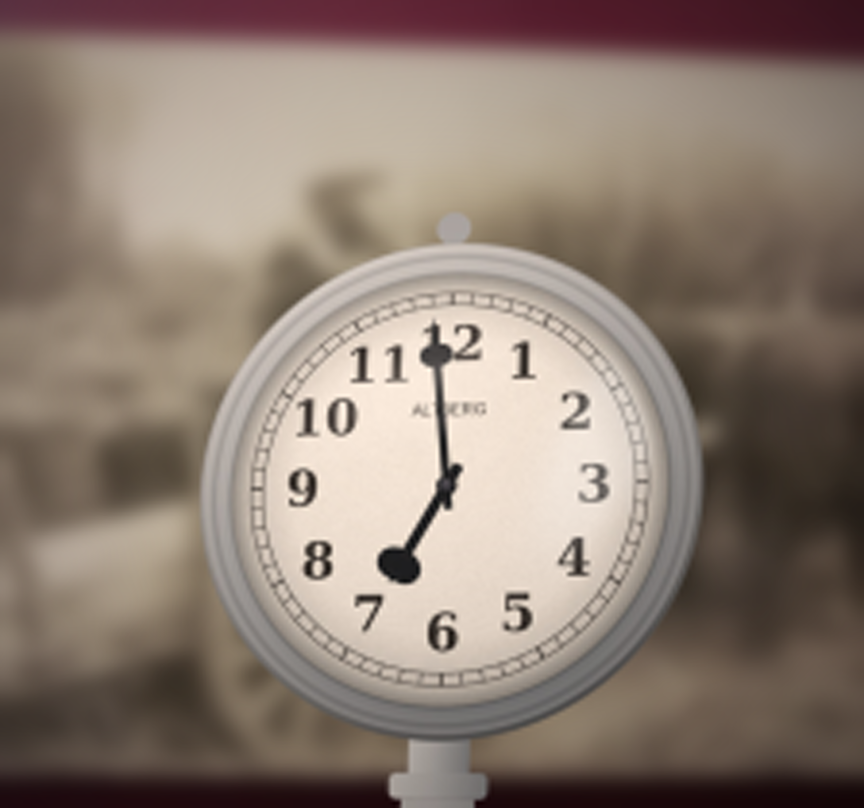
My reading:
6 h 59 min
